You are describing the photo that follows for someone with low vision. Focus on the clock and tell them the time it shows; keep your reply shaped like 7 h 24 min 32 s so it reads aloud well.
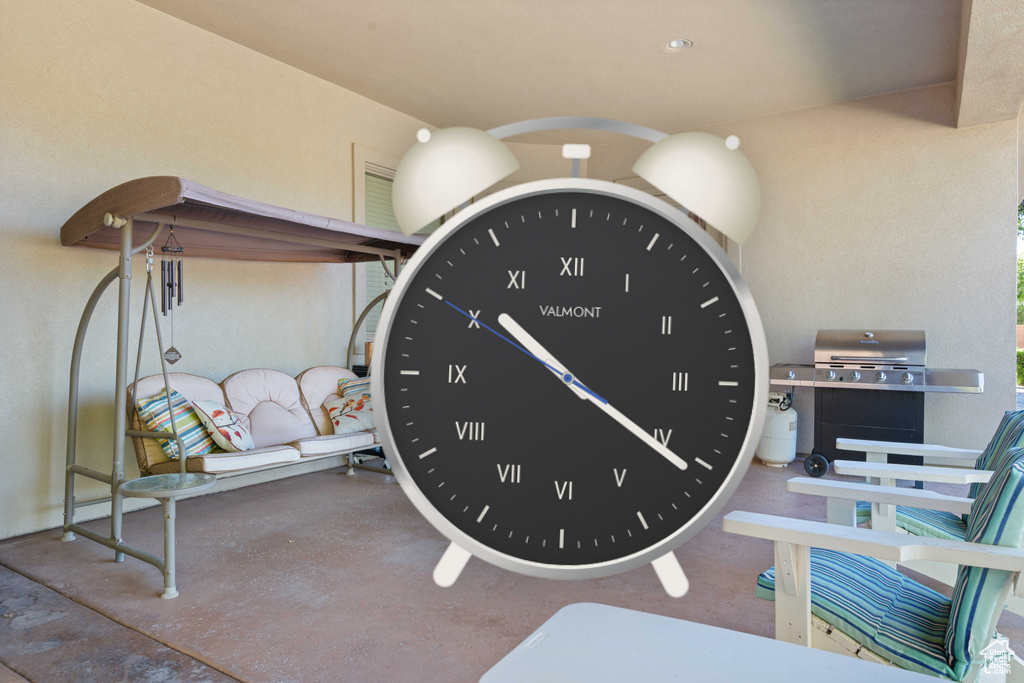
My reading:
10 h 20 min 50 s
